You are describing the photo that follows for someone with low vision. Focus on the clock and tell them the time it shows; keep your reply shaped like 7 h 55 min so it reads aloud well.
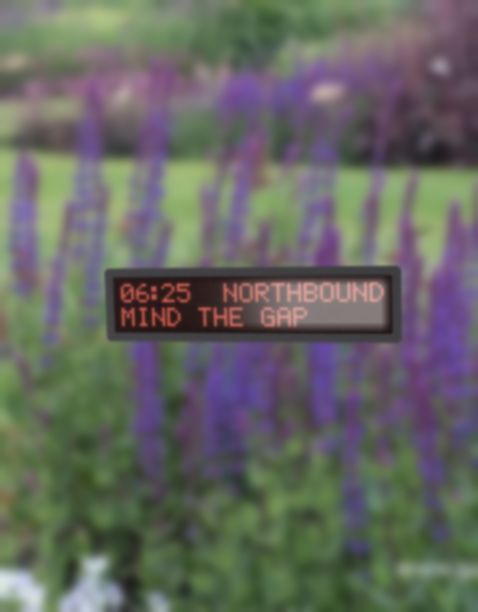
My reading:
6 h 25 min
